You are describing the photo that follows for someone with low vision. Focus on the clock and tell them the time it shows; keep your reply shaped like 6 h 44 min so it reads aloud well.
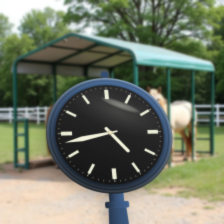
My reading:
4 h 43 min
